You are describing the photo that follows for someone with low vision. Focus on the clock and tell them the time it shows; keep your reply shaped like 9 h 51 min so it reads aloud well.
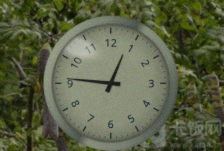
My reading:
12 h 46 min
